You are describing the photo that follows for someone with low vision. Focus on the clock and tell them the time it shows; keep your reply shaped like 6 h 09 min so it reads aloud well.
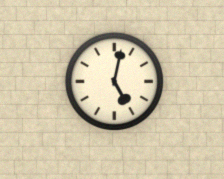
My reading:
5 h 02 min
